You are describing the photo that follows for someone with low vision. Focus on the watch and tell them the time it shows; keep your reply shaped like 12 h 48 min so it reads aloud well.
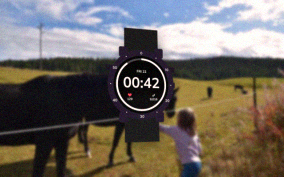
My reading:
0 h 42 min
